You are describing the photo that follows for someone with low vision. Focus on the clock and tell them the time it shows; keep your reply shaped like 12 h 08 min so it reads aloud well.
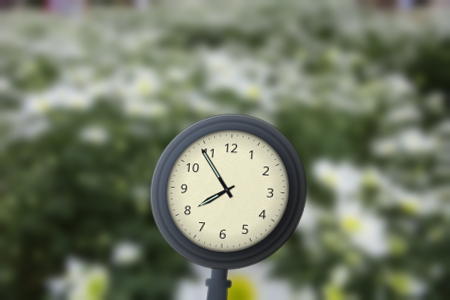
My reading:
7 h 54 min
